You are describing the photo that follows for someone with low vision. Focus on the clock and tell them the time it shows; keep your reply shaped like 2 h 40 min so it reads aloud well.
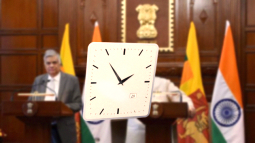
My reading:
1 h 54 min
